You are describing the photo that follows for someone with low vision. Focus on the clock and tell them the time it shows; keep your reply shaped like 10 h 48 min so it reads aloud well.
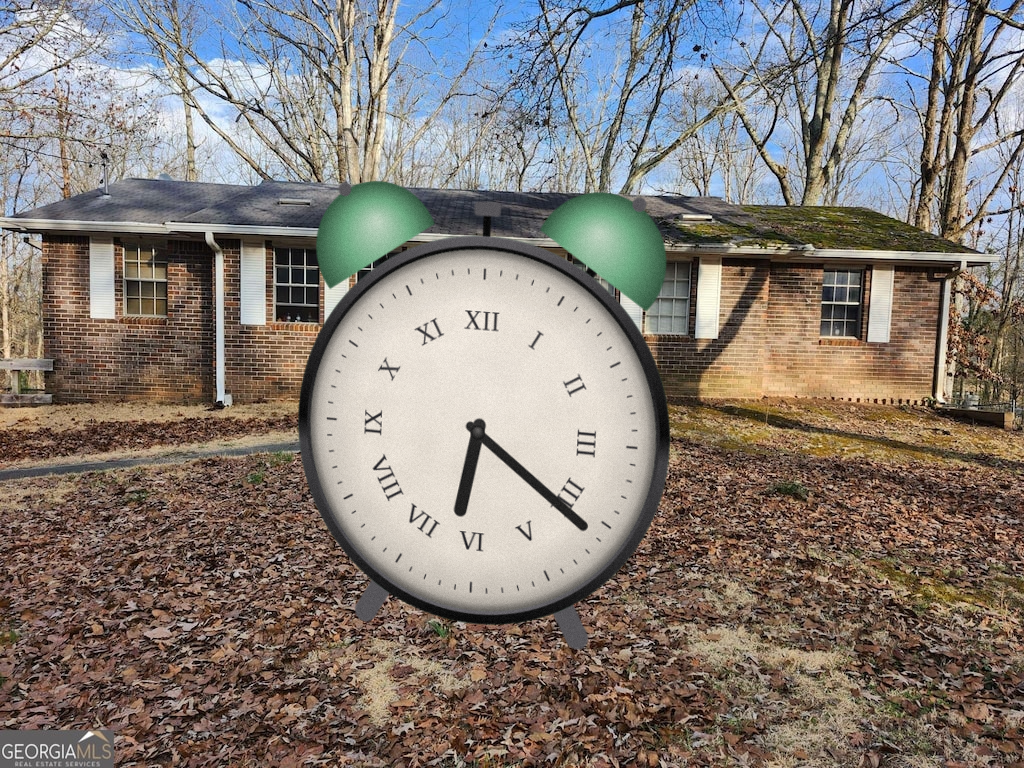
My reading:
6 h 21 min
